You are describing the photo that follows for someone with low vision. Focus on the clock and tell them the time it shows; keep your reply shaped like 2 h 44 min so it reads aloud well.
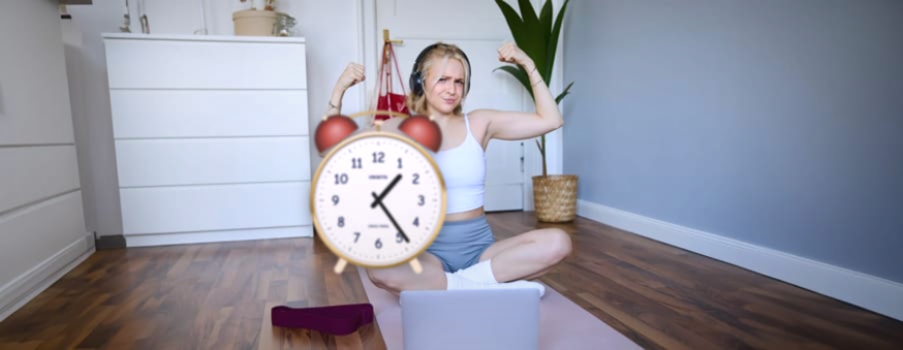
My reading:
1 h 24 min
